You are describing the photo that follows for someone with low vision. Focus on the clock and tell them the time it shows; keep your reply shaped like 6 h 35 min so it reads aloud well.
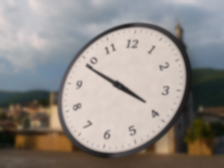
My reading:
3 h 49 min
